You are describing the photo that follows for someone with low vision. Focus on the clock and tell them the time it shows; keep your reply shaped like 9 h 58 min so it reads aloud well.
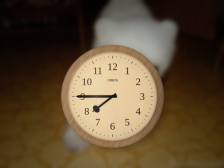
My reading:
7 h 45 min
